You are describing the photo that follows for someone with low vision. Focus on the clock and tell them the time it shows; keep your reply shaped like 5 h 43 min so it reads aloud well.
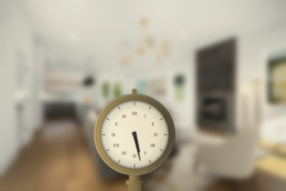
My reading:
5 h 28 min
